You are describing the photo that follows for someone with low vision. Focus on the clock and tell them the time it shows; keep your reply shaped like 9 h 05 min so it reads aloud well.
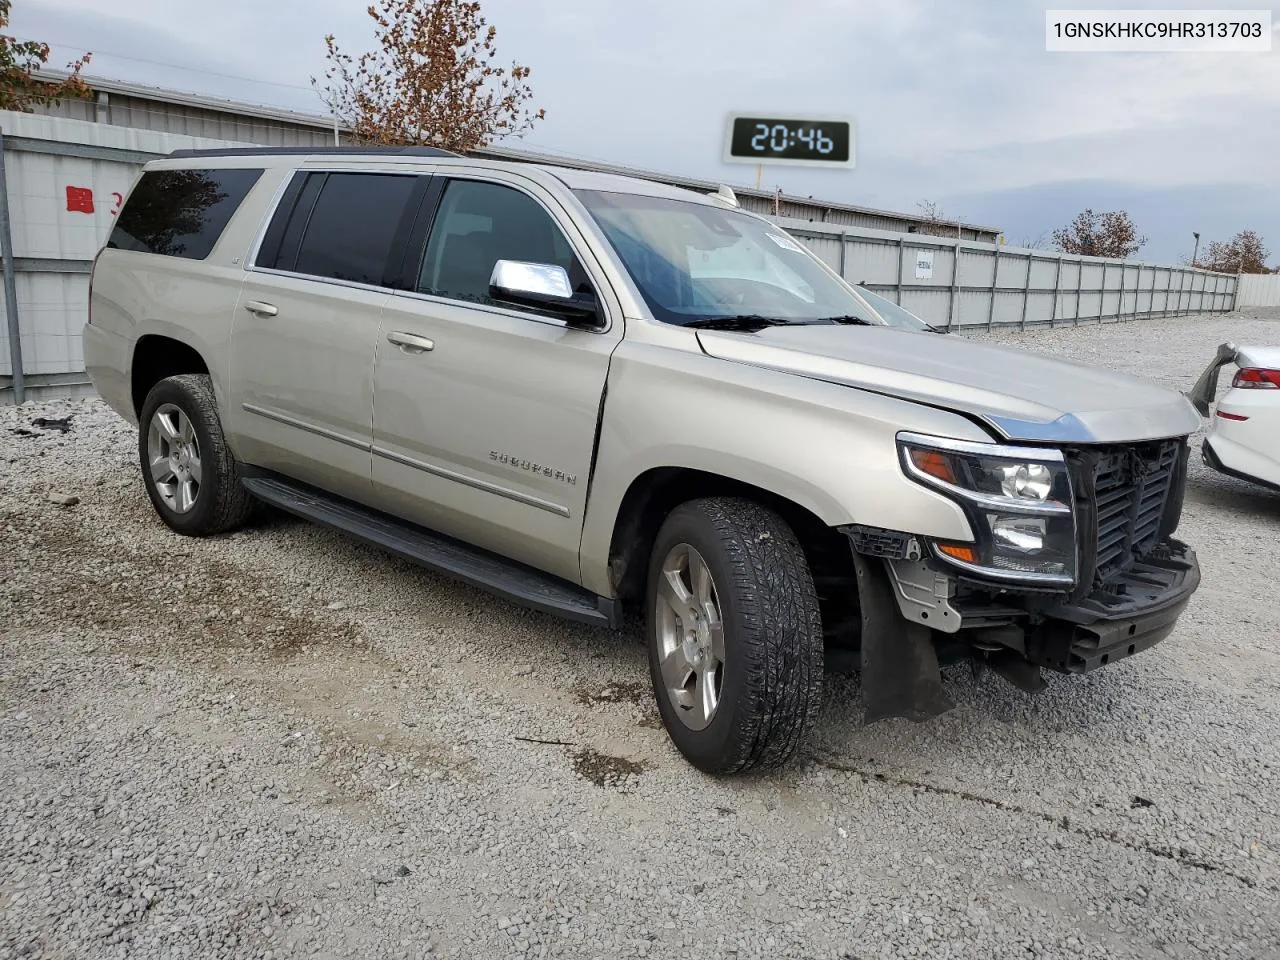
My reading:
20 h 46 min
